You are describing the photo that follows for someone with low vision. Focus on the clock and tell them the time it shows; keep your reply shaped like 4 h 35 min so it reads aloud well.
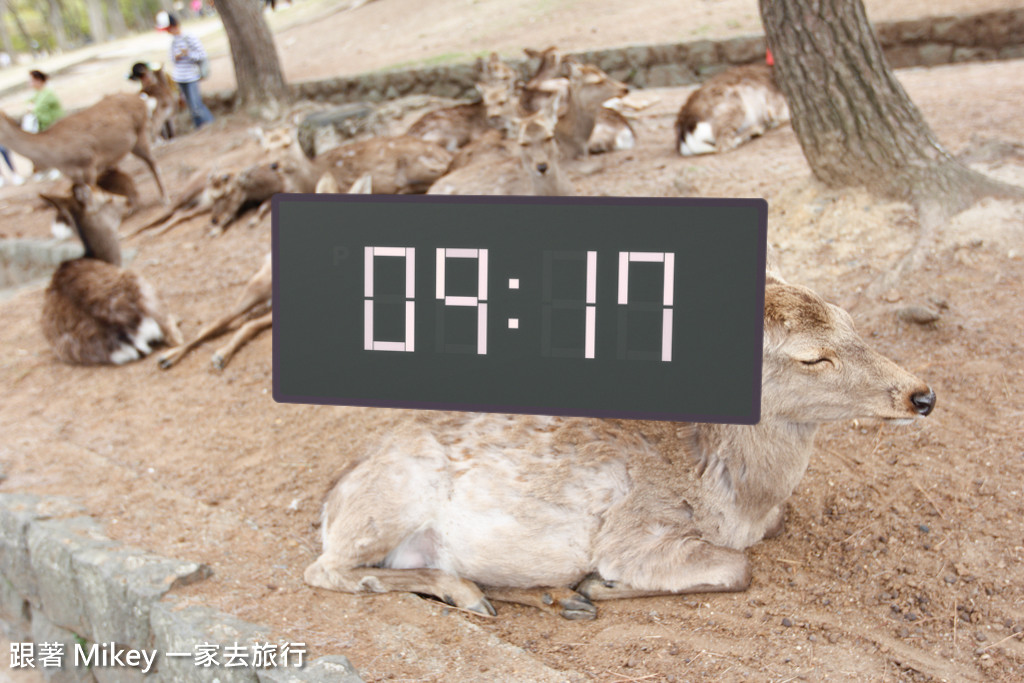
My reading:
9 h 17 min
